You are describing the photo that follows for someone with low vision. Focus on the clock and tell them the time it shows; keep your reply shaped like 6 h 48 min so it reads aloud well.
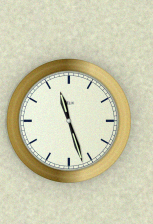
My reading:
11 h 27 min
